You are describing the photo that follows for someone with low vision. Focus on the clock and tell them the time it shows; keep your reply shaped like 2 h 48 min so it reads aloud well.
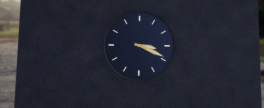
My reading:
3 h 19 min
